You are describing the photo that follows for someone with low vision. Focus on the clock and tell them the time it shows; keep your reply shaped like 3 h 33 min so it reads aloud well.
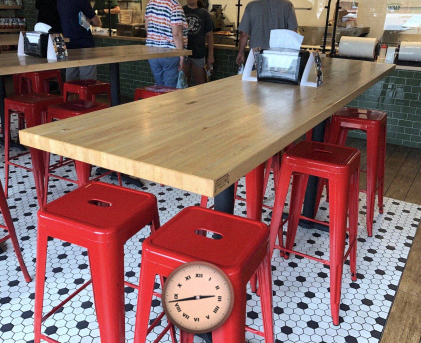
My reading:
2 h 43 min
